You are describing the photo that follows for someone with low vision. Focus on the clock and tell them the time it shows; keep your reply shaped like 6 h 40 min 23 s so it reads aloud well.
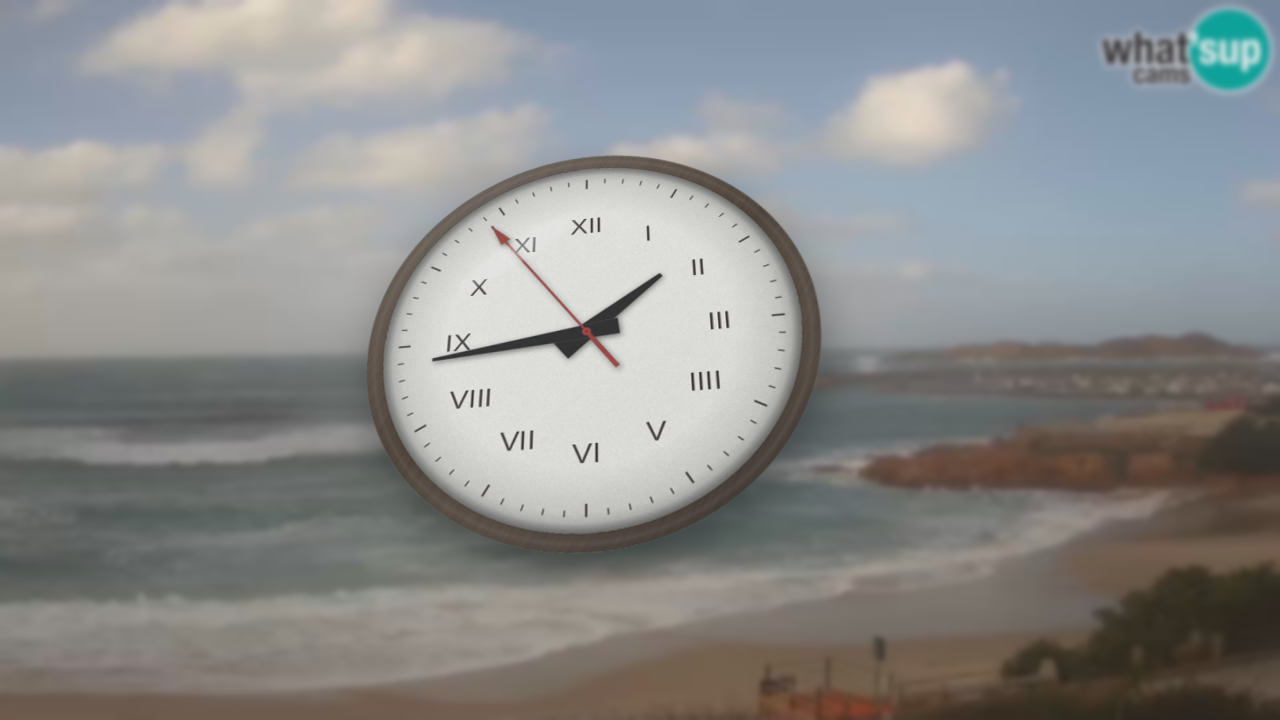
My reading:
1 h 43 min 54 s
